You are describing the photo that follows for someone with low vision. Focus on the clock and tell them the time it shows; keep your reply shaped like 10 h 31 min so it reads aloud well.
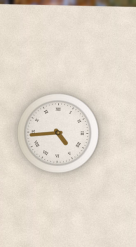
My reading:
4 h 44 min
